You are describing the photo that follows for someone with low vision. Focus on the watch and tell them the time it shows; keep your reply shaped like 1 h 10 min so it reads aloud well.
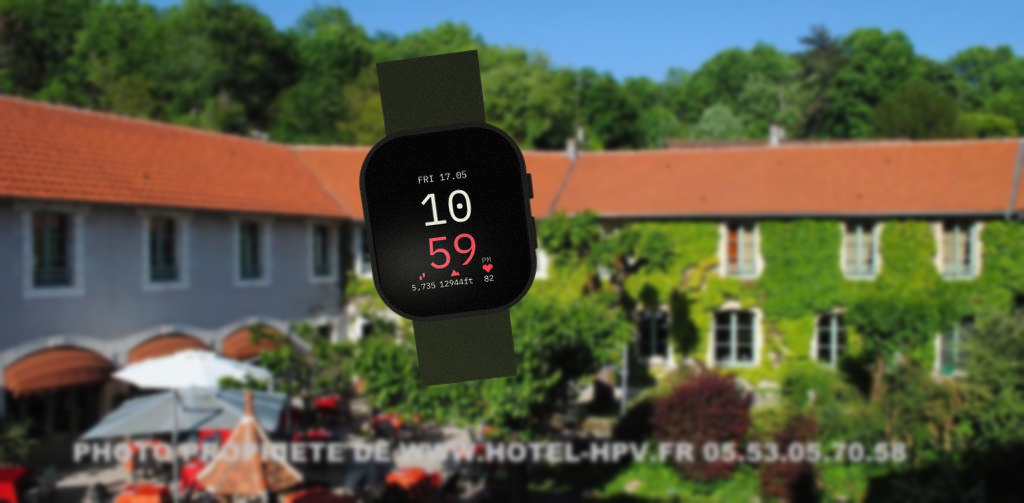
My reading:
10 h 59 min
